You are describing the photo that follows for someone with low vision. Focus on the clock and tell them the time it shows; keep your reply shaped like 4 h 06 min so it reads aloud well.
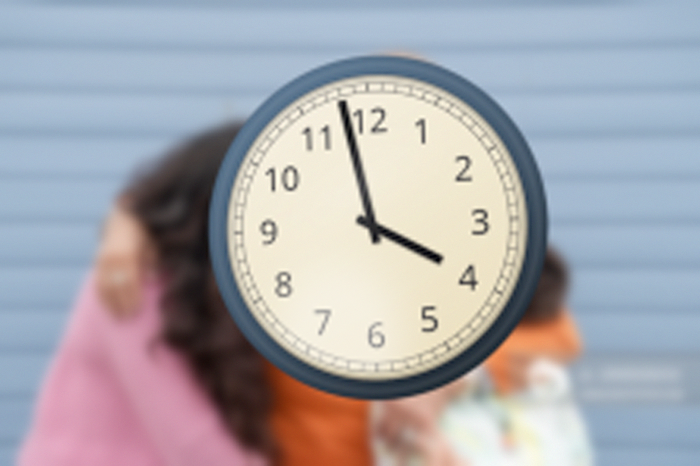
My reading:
3 h 58 min
